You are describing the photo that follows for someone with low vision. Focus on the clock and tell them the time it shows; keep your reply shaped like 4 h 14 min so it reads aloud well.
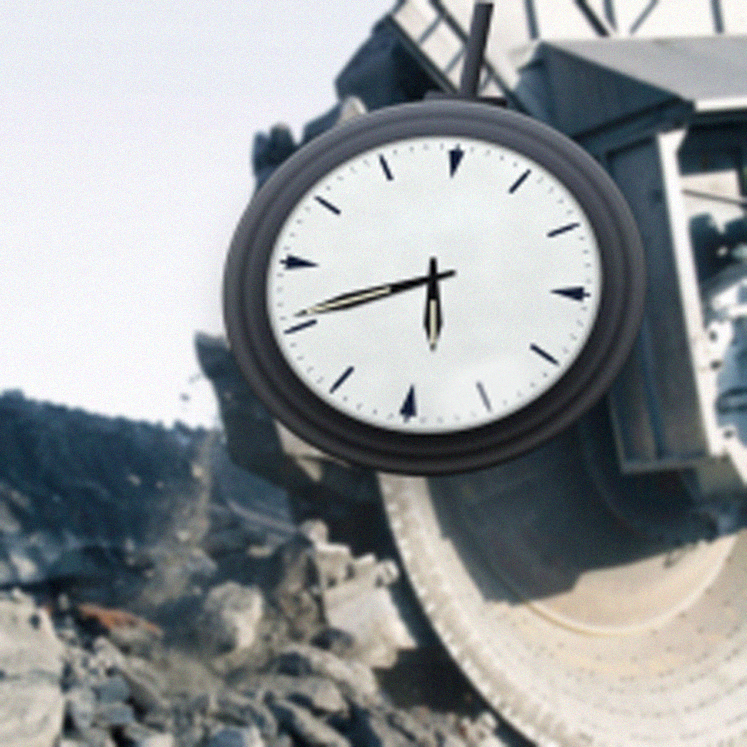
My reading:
5 h 41 min
